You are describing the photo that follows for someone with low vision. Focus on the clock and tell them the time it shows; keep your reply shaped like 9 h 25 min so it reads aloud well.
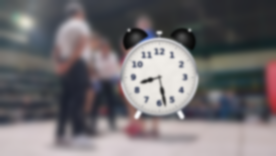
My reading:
8 h 28 min
